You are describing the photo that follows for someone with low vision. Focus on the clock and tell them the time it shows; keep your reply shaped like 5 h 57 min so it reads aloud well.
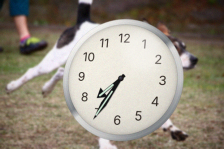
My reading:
7 h 35 min
